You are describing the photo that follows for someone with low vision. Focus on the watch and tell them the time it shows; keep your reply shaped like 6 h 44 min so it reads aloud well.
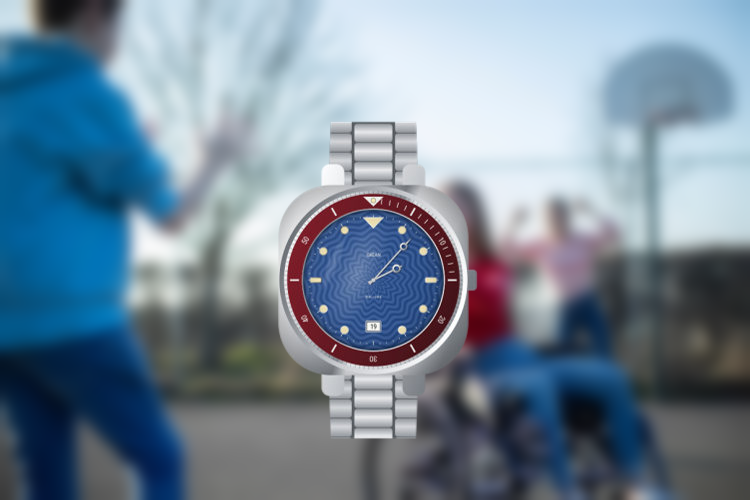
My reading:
2 h 07 min
